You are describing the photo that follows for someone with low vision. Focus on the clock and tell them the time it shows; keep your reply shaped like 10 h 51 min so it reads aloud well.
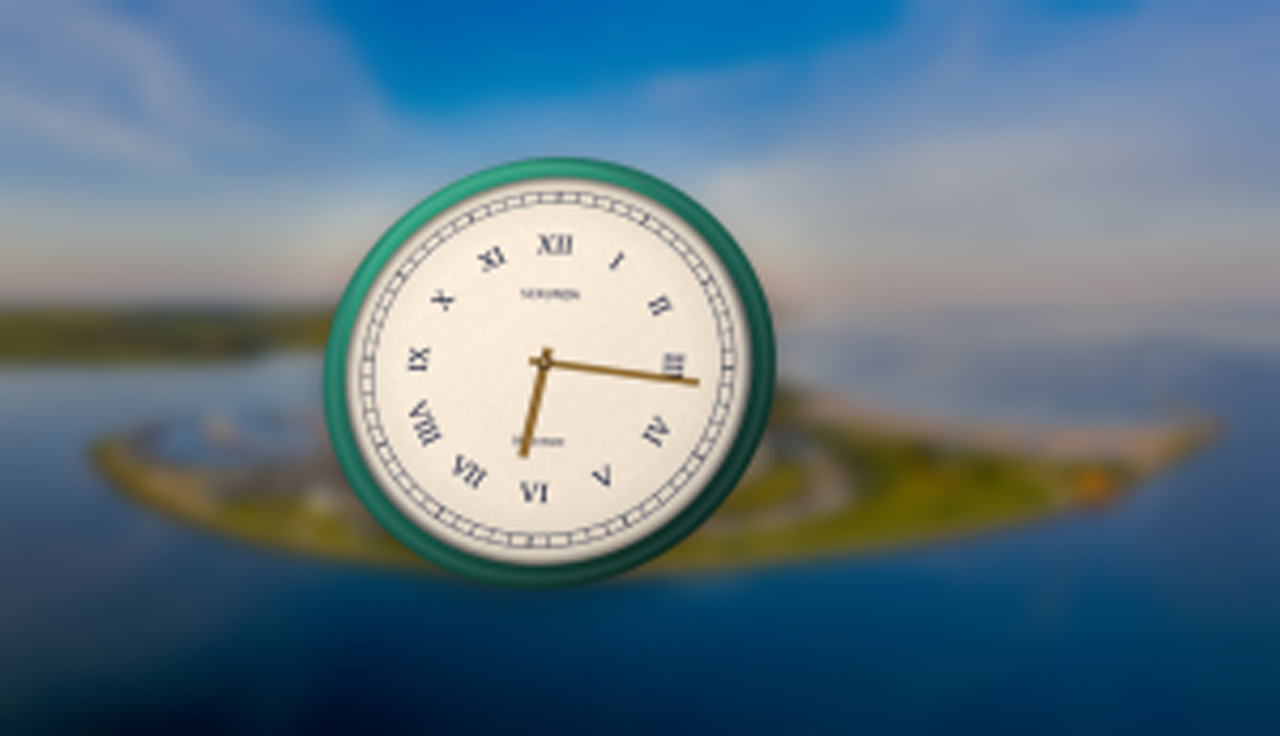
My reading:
6 h 16 min
